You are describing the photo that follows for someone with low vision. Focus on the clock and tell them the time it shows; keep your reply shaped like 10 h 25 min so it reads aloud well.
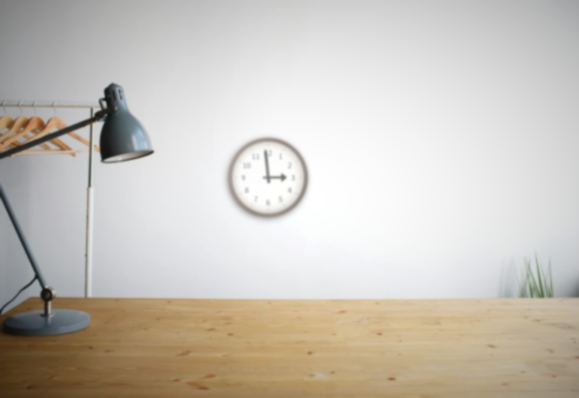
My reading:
2 h 59 min
